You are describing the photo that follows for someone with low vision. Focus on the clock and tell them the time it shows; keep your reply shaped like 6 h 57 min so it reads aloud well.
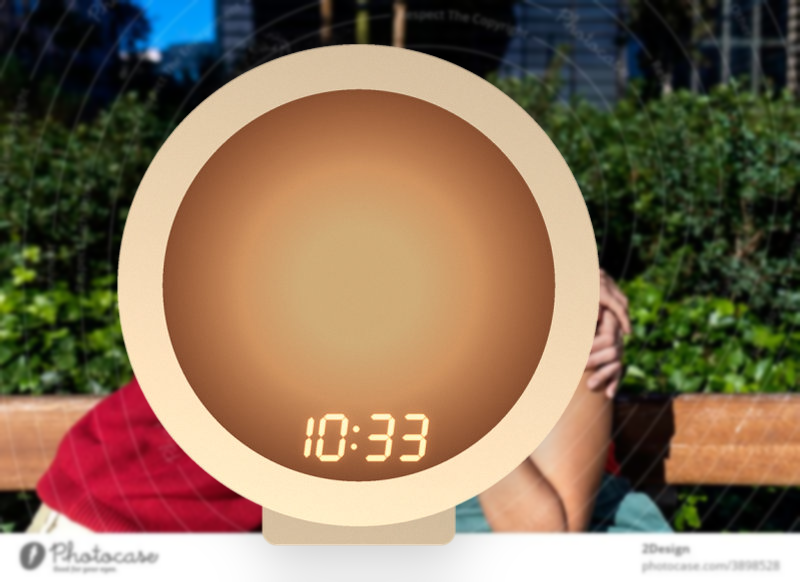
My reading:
10 h 33 min
